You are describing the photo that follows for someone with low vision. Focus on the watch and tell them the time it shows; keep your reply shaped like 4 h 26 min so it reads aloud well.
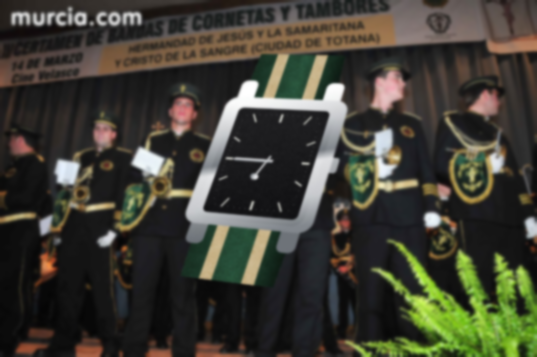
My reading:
6 h 45 min
